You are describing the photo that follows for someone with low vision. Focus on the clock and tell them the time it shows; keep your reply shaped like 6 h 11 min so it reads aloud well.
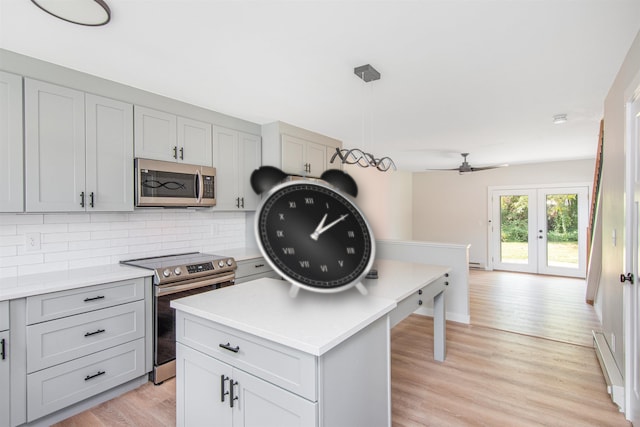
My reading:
1 h 10 min
